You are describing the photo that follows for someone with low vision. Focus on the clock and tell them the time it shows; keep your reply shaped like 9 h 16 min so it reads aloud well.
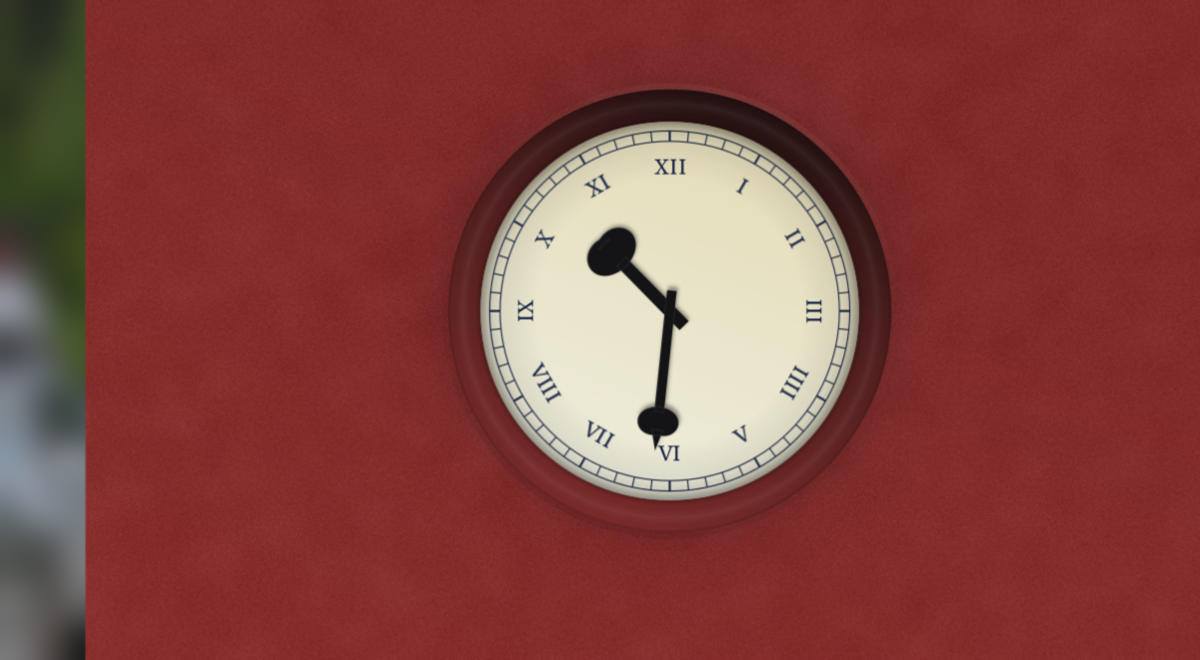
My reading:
10 h 31 min
